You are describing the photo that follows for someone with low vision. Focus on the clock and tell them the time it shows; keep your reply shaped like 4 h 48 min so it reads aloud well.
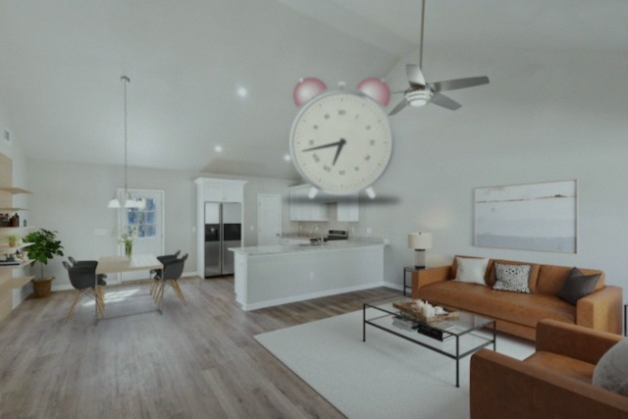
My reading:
6 h 43 min
